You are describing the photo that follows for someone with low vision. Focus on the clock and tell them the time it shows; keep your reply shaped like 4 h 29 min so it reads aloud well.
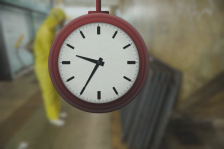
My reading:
9 h 35 min
